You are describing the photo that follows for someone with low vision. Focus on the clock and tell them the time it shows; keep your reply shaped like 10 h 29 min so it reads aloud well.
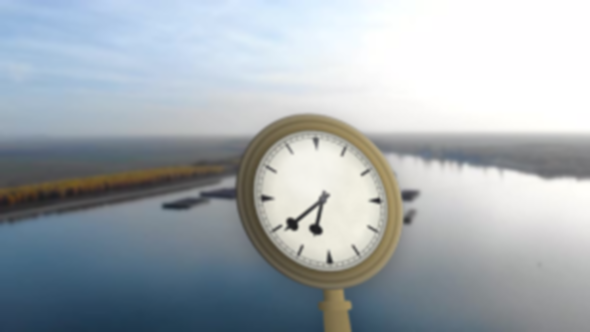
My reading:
6 h 39 min
